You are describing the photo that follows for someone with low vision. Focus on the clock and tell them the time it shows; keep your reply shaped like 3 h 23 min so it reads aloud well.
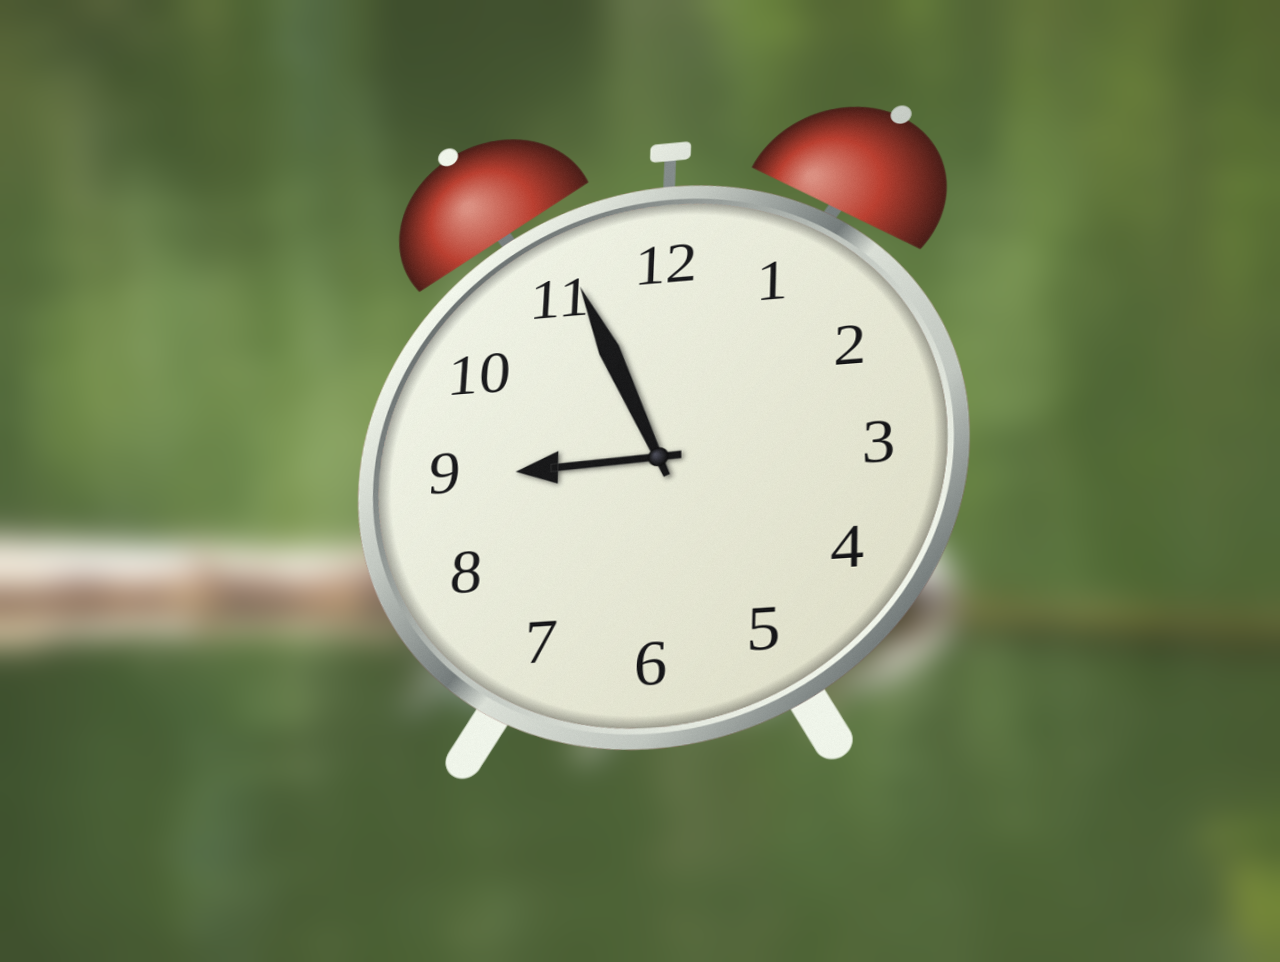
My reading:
8 h 56 min
